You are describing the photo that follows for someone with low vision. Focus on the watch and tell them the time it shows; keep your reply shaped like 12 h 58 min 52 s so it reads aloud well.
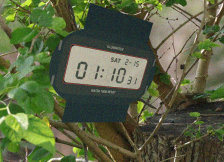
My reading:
1 h 10 min 31 s
